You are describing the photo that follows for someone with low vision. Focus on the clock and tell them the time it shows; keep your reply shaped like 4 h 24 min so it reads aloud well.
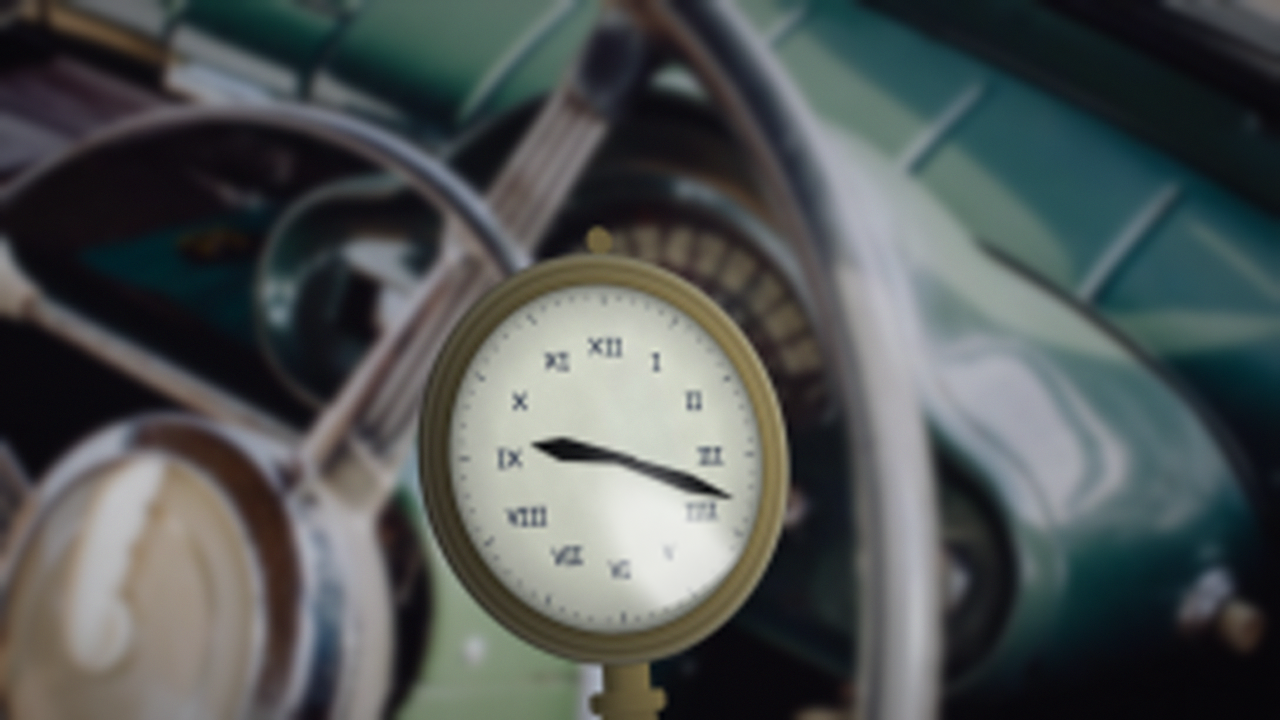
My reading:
9 h 18 min
